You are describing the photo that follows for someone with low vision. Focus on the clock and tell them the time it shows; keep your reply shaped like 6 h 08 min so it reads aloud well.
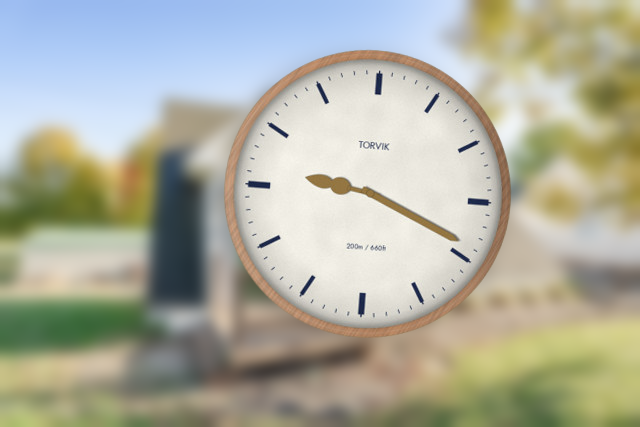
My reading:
9 h 19 min
